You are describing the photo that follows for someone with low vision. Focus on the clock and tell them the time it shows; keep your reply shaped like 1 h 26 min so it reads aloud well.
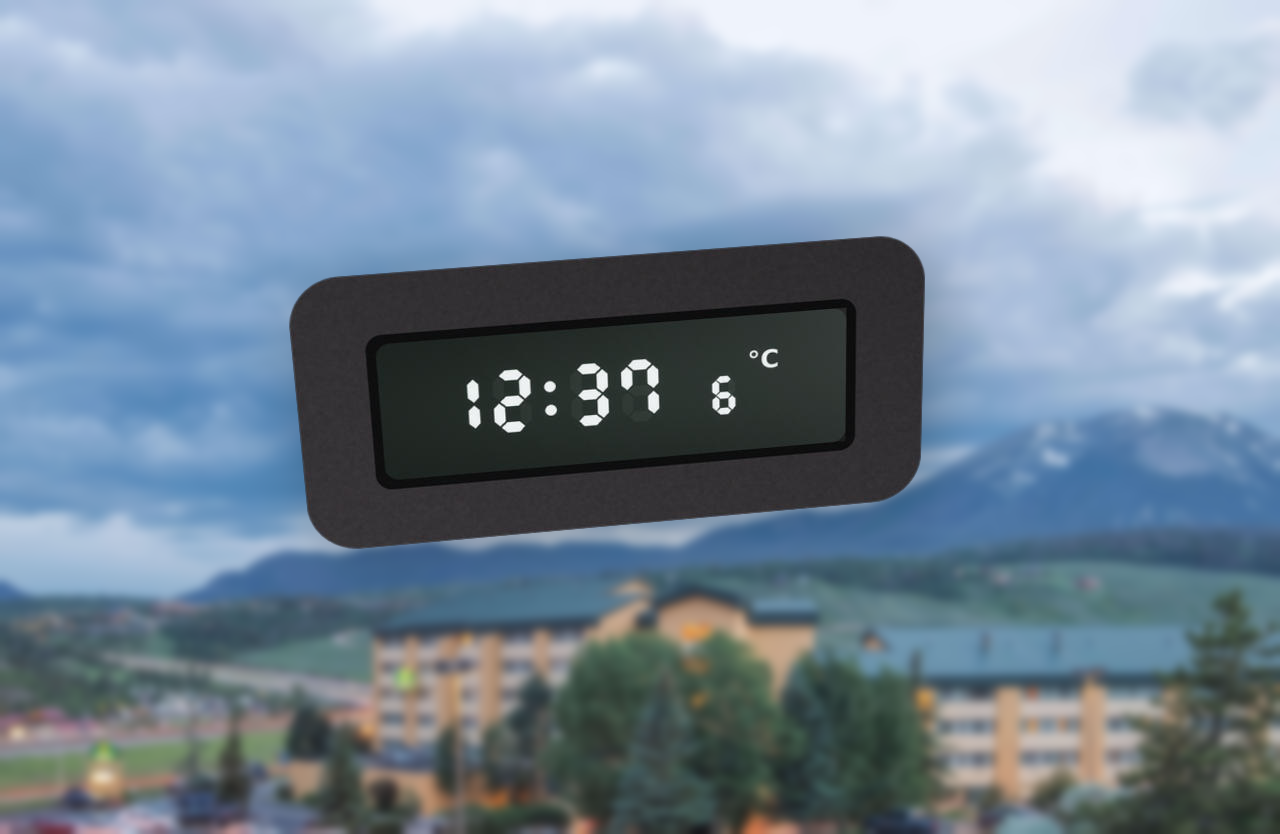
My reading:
12 h 37 min
